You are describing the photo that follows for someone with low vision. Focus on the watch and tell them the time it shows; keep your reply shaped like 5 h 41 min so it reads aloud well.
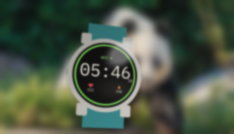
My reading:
5 h 46 min
